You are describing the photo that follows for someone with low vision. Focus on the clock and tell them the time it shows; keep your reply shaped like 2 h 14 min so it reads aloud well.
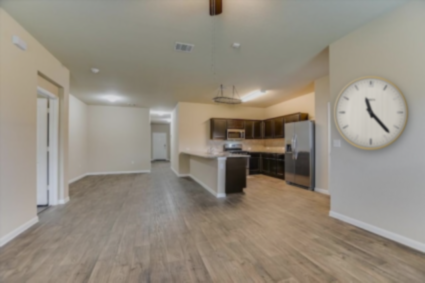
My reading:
11 h 23 min
